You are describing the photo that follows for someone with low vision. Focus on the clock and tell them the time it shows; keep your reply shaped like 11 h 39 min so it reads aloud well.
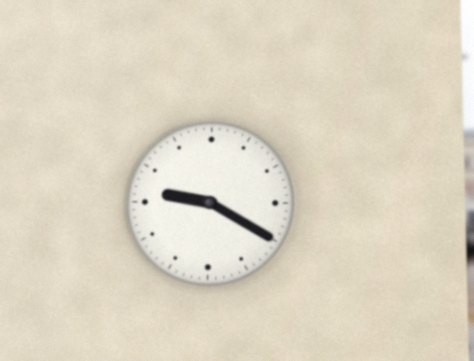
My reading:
9 h 20 min
